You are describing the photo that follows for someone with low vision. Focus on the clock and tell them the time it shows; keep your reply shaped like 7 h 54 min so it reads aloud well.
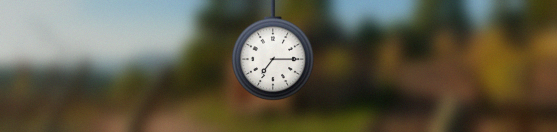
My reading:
7 h 15 min
